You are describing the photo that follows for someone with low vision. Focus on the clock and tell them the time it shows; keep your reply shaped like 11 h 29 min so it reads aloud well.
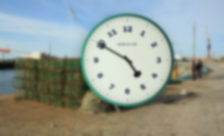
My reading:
4 h 50 min
